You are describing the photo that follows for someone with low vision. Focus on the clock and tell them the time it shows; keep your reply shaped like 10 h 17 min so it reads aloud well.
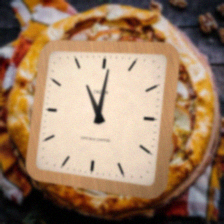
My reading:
11 h 01 min
